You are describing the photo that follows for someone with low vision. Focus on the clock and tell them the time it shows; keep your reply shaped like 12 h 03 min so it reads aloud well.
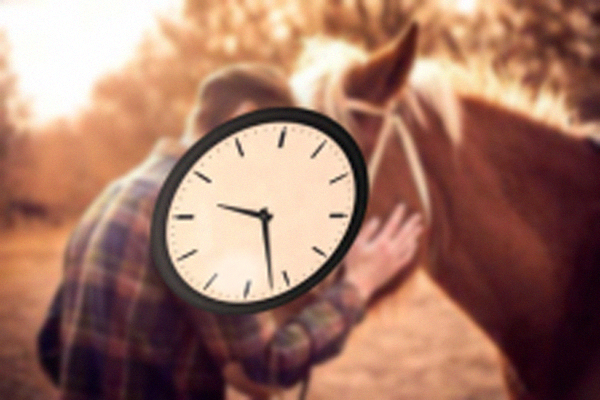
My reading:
9 h 27 min
